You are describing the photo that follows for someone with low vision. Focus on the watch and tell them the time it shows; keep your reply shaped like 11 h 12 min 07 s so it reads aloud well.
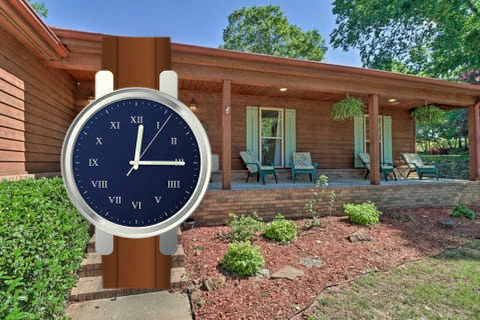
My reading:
12 h 15 min 06 s
